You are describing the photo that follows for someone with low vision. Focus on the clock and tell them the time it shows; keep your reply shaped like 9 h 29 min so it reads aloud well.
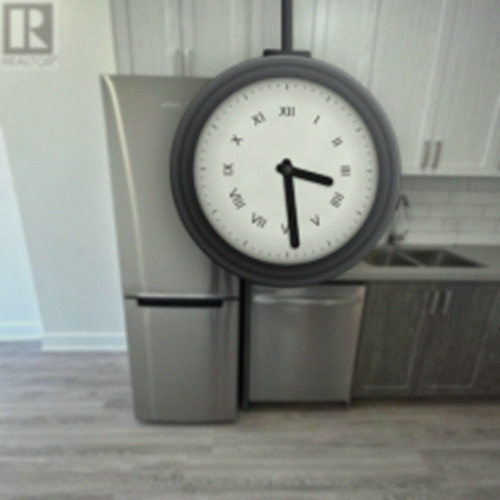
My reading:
3 h 29 min
